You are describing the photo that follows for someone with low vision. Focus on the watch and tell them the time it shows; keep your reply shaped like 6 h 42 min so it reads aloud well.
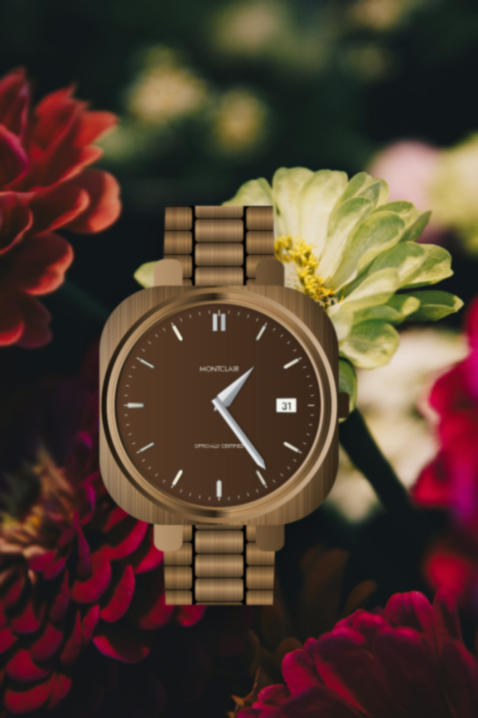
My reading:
1 h 24 min
